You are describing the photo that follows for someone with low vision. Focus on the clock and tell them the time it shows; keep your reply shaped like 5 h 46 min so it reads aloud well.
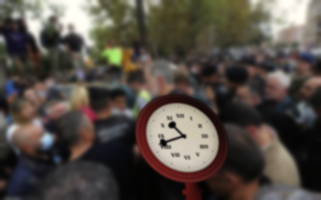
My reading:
10 h 42 min
